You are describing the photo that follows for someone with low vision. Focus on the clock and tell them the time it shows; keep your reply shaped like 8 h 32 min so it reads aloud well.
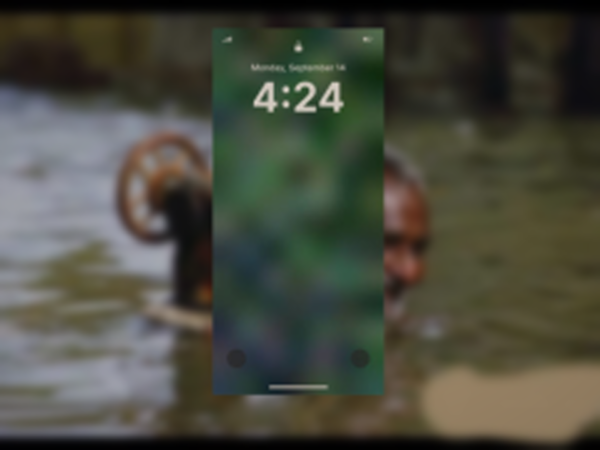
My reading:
4 h 24 min
